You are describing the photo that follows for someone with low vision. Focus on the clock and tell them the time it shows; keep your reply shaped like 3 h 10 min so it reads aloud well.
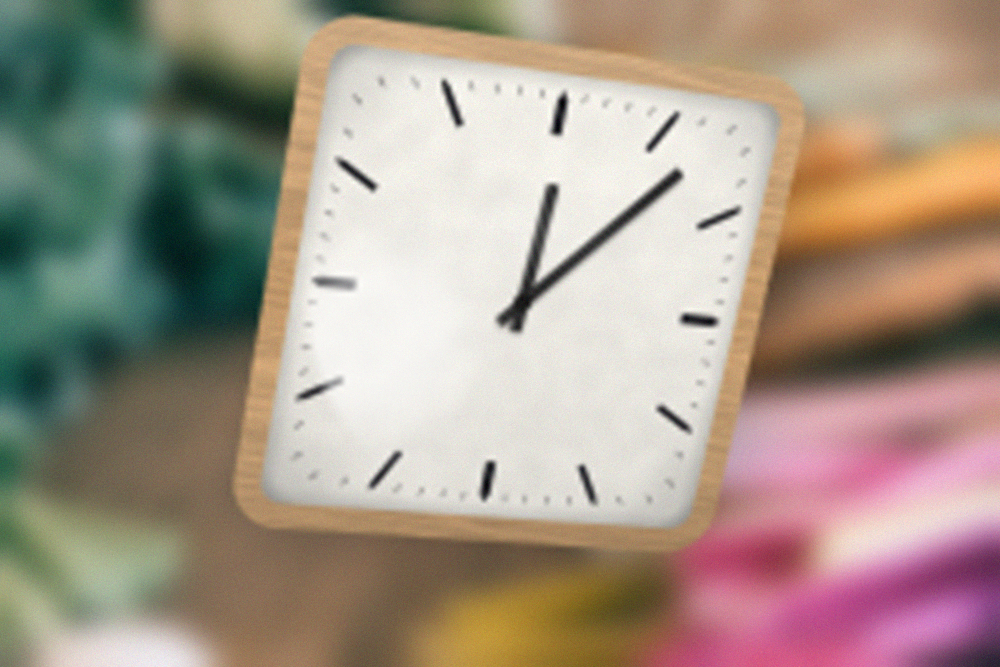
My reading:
12 h 07 min
